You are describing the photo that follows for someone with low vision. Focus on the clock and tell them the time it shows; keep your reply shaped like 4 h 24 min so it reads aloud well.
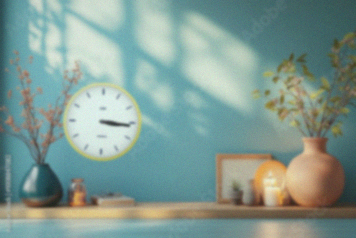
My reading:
3 h 16 min
